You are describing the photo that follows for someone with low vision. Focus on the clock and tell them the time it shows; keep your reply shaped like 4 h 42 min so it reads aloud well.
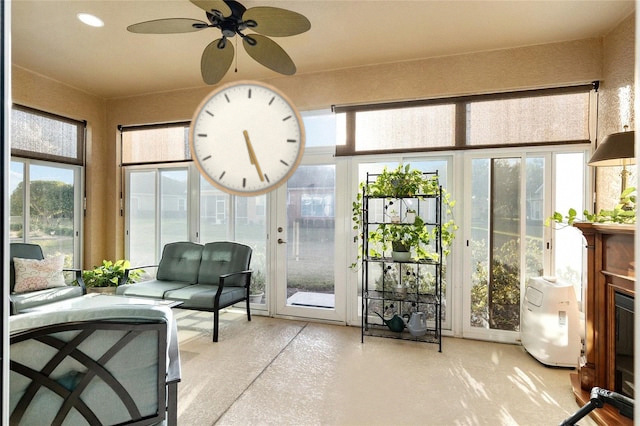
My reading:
5 h 26 min
